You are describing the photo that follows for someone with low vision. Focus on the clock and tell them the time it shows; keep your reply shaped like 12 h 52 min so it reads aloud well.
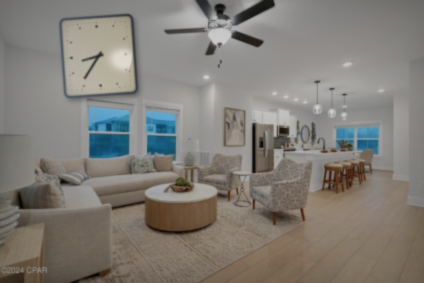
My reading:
8 h 36 min
